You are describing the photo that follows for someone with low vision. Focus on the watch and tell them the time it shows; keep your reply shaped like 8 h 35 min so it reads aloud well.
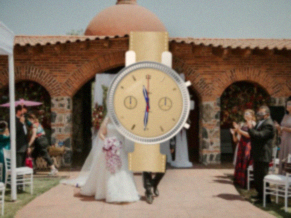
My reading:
11 h 31 min
